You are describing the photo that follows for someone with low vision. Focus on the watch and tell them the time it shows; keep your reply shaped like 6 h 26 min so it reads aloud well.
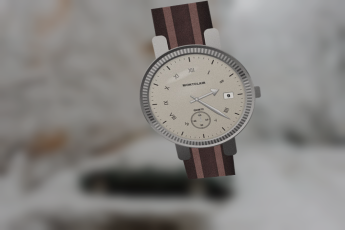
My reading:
2 h 22 min
